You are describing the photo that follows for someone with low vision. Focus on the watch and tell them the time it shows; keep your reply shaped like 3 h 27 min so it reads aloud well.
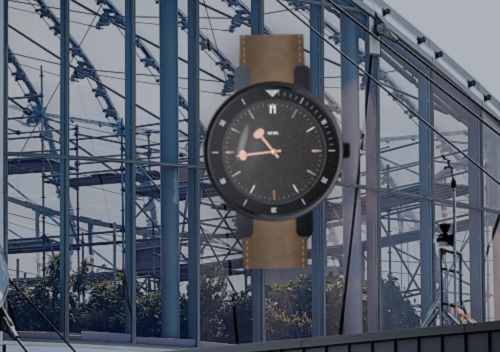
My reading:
10 h 44 min
